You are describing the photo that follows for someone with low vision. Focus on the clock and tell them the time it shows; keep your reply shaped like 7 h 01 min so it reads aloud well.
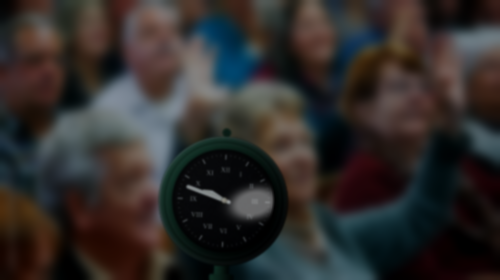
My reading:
9 h 48 min
